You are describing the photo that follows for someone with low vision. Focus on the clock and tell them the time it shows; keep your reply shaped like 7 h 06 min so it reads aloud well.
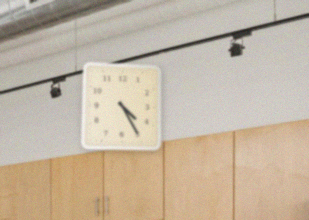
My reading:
4 h 25 min
